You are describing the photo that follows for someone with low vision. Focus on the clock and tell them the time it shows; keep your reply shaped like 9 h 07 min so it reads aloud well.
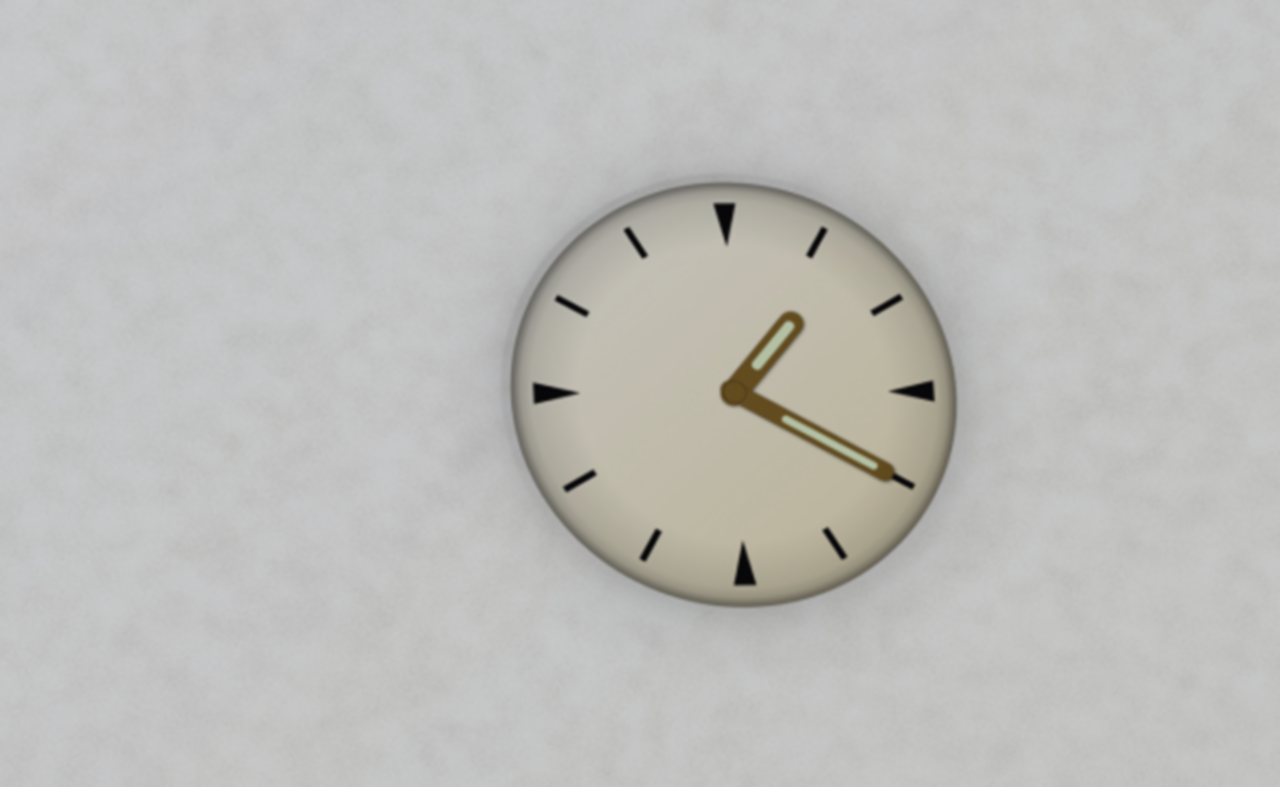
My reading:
1 h 20 min
